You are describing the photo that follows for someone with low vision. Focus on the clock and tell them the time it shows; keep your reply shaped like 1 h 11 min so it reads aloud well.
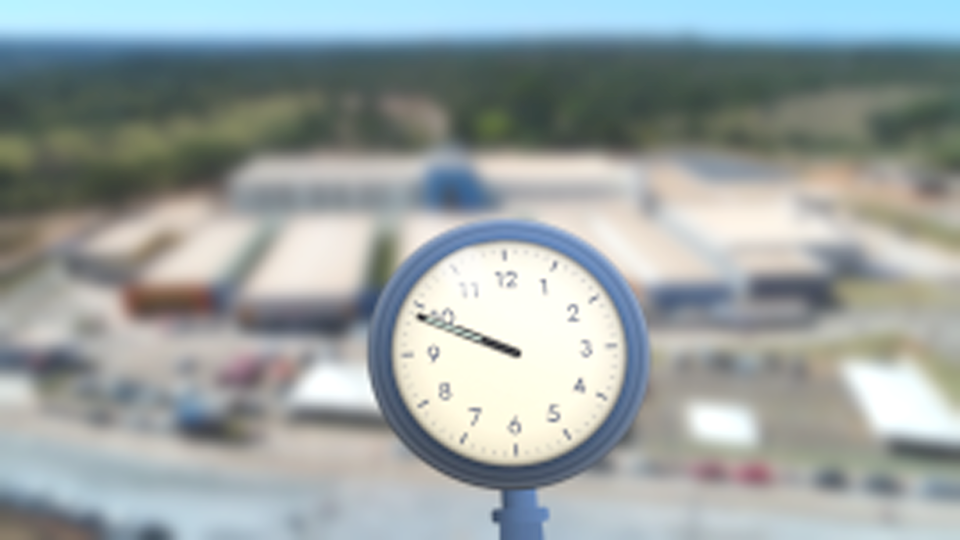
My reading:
9 h 49 min
